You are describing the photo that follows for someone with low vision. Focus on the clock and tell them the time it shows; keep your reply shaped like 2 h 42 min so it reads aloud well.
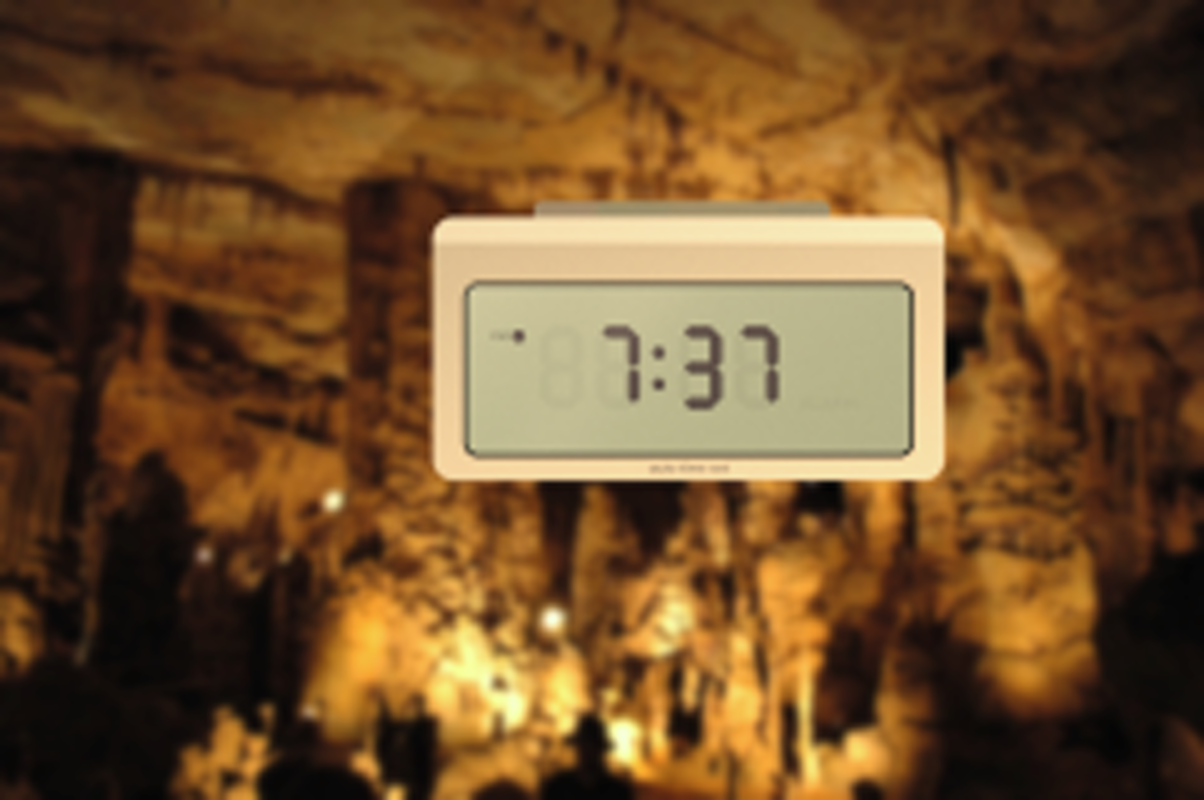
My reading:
7 h 37 min
